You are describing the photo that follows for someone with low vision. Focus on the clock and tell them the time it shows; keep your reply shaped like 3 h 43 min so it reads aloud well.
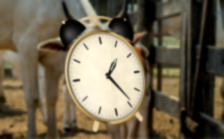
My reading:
1 h 24 min
